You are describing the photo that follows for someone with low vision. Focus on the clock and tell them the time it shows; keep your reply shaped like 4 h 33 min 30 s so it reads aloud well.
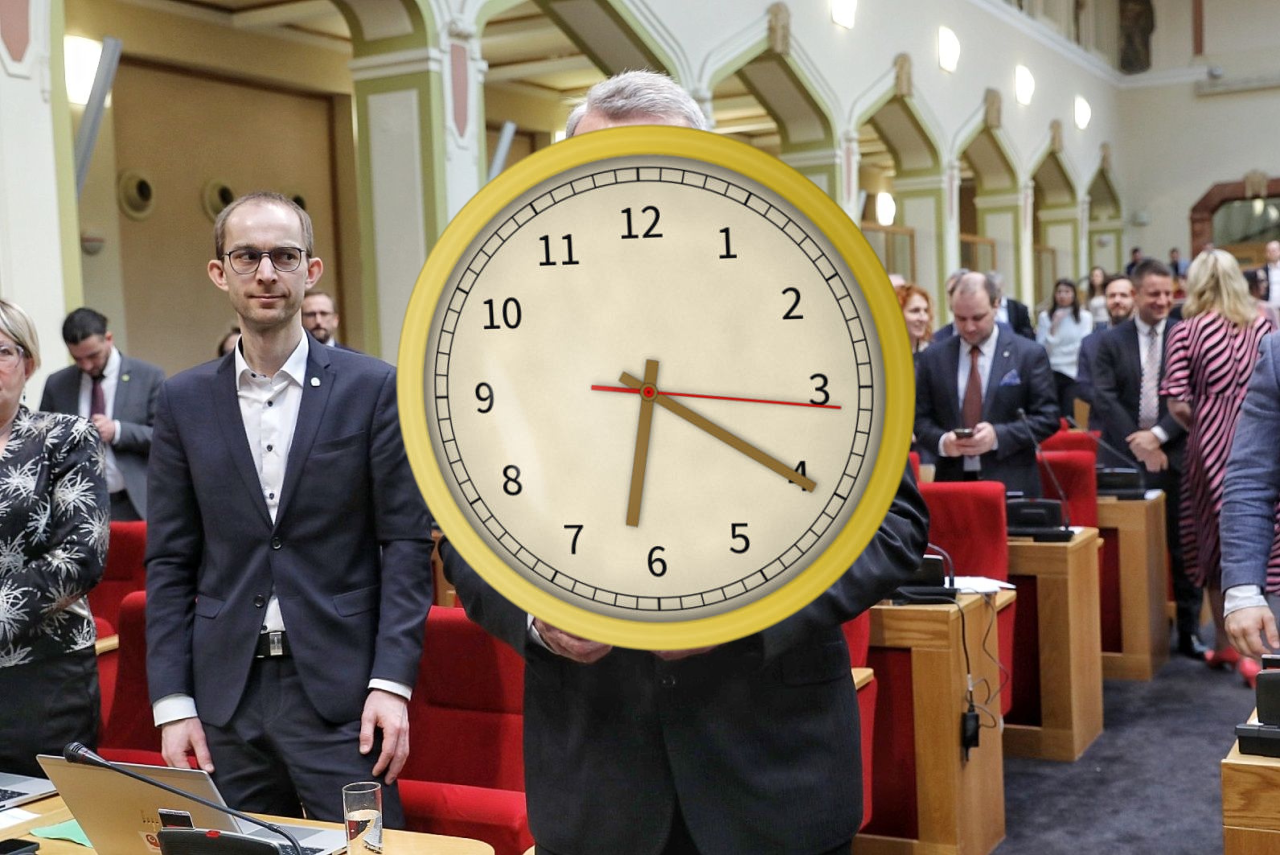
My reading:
6 h 20 min 16 s
